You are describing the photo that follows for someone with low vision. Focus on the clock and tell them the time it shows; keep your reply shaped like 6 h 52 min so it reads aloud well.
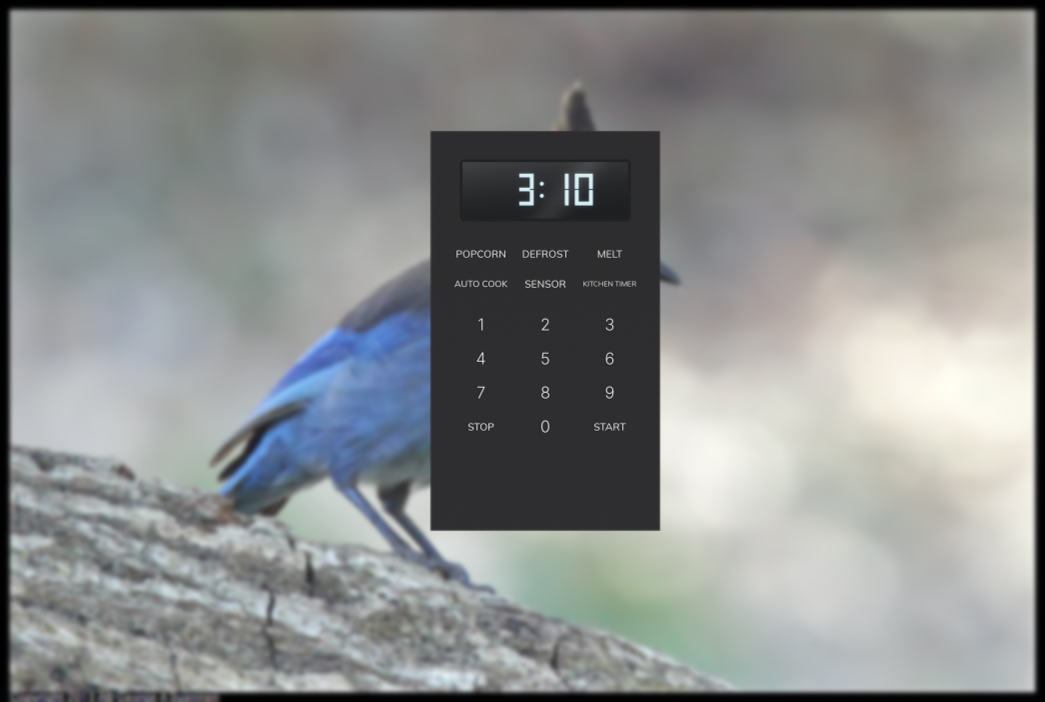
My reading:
3 h 10 min
